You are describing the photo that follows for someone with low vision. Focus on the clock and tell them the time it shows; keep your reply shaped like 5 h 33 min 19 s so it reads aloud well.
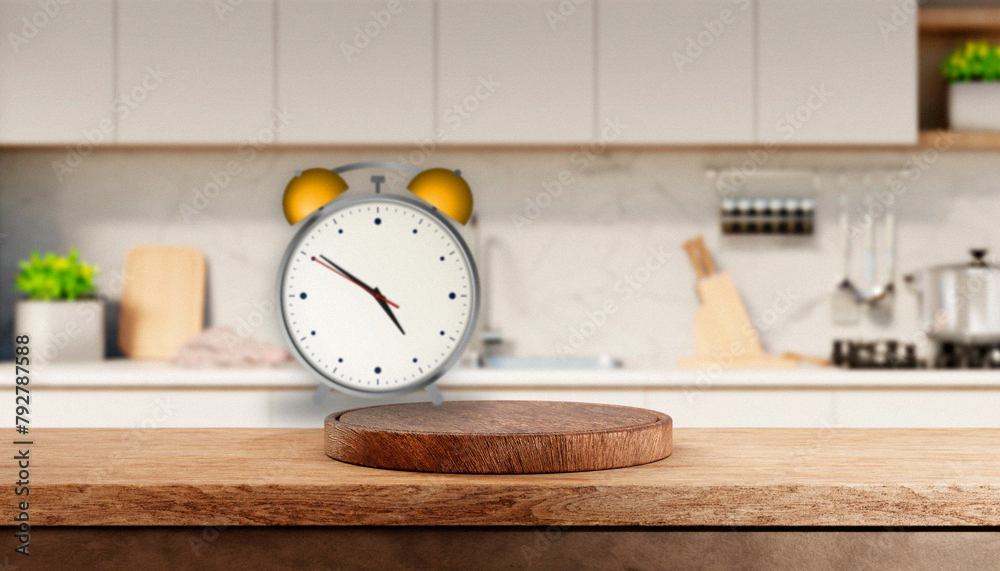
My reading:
4 h 50 min 50 s
